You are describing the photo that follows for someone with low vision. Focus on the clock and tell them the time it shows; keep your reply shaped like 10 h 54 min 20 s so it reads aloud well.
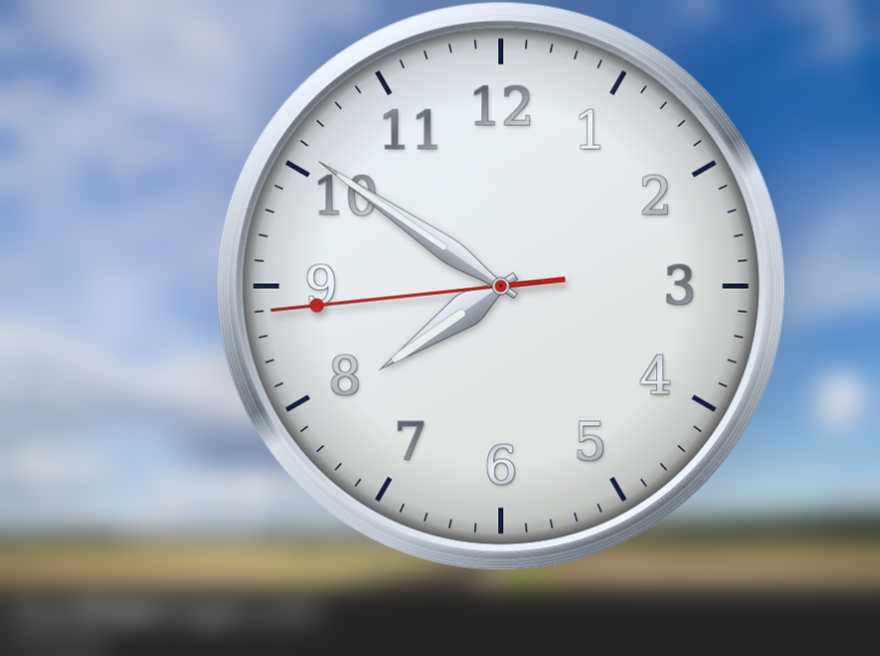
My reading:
7 h 50 min 44 s
